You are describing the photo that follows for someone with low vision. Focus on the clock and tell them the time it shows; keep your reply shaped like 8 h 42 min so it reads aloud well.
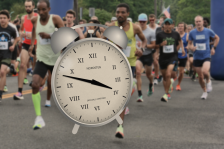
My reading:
3 h 48 min
